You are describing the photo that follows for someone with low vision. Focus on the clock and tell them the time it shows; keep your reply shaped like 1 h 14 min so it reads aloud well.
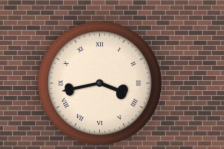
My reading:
3 h 43 min
